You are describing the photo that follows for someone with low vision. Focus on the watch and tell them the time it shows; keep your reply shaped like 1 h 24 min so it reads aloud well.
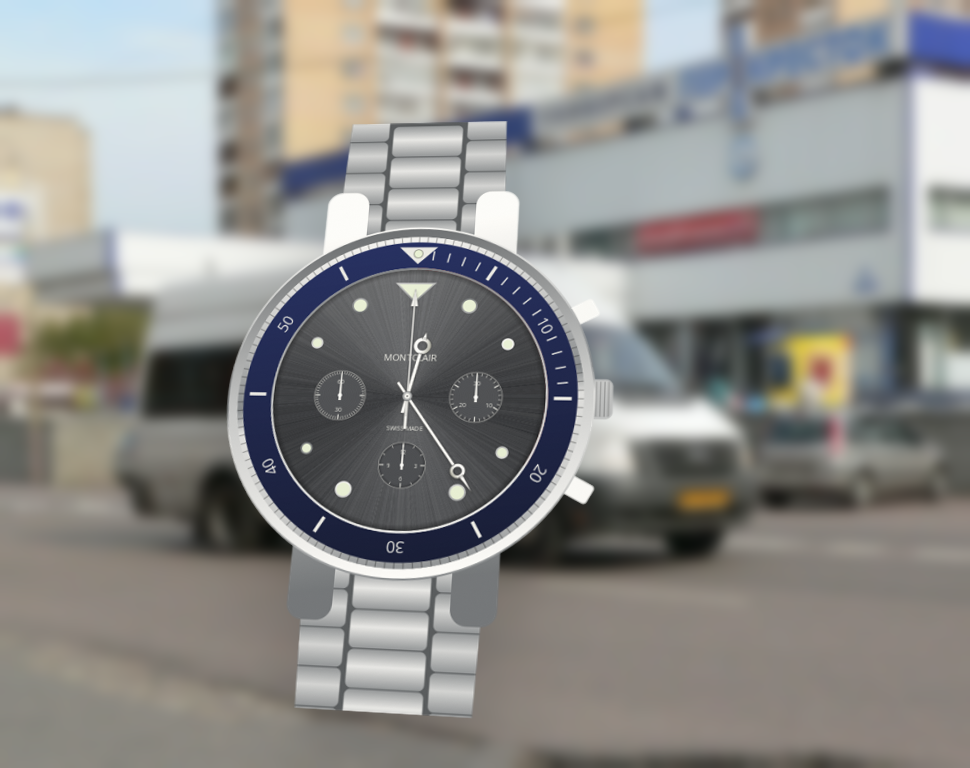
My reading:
12 h 24 min
